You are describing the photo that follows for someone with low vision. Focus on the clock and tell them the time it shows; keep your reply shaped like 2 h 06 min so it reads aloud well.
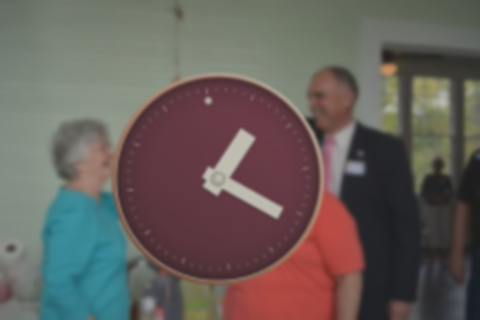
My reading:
1 h 21 min
